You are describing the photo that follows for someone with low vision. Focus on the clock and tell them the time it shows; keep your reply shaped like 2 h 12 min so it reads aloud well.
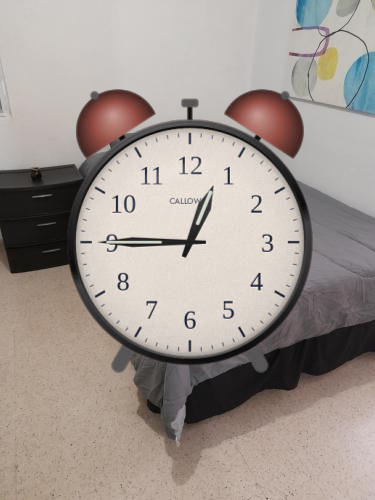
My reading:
12 h 45 min
